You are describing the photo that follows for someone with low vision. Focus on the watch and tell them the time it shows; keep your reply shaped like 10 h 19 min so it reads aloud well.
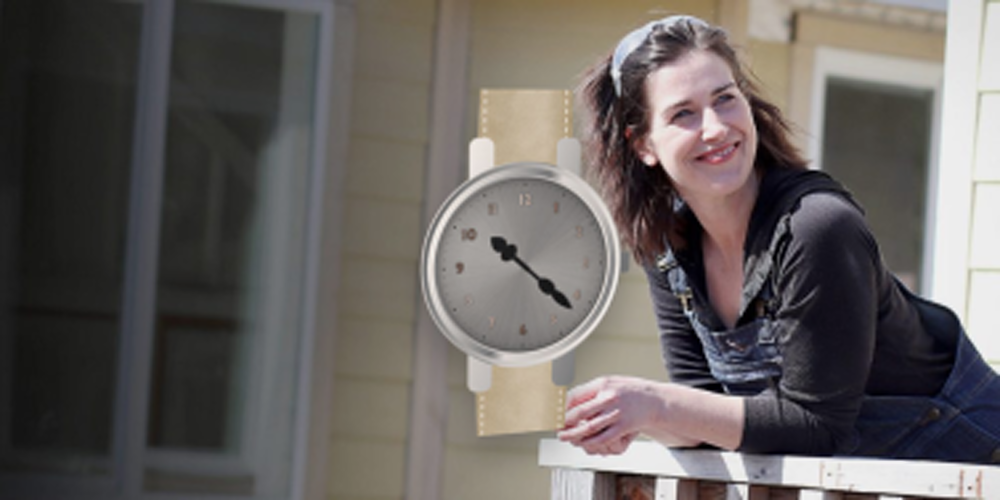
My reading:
10 h 22 min
